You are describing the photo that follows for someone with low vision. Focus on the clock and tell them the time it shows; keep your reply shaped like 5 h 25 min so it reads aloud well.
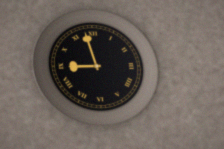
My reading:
8 h 58 min
